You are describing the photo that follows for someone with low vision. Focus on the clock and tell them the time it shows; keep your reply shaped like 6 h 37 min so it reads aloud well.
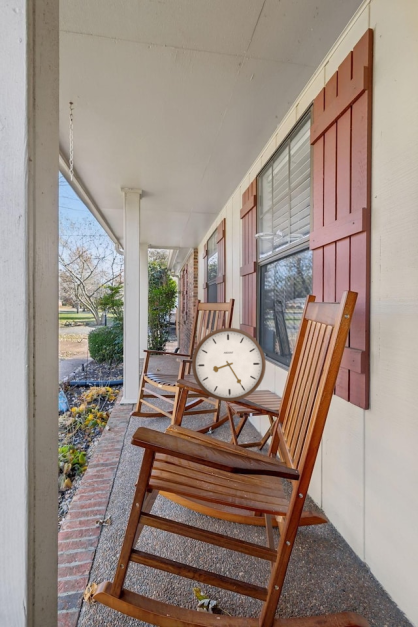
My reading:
8 h 25 min
